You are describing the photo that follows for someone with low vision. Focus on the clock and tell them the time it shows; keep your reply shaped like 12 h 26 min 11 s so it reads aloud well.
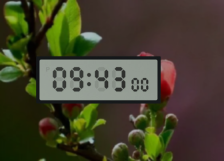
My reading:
9 h 43 min 00 s
